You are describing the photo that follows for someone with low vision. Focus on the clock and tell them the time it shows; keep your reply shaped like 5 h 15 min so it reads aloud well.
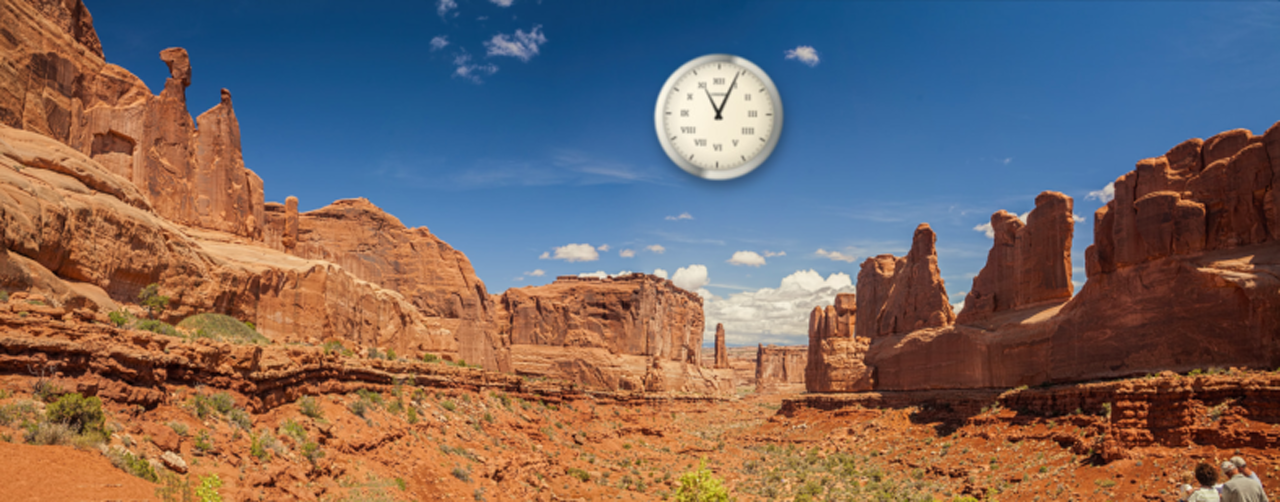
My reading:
11 h 04 min
